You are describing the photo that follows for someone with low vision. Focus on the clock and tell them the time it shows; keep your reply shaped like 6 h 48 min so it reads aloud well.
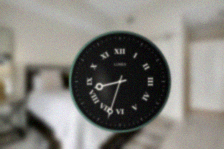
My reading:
8 h 33 min
